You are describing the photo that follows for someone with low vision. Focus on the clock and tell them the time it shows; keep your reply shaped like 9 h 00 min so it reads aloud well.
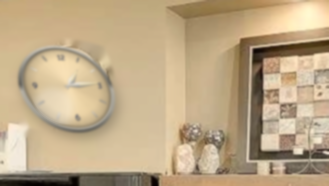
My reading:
1 h 14 min
